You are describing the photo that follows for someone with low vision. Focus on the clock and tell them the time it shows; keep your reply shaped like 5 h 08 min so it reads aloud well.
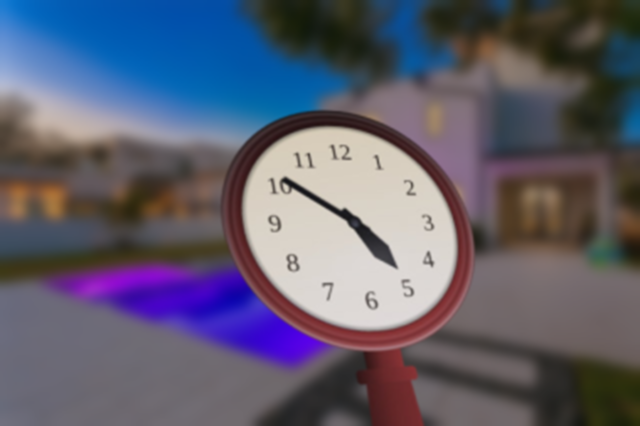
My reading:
4 h 51 min
